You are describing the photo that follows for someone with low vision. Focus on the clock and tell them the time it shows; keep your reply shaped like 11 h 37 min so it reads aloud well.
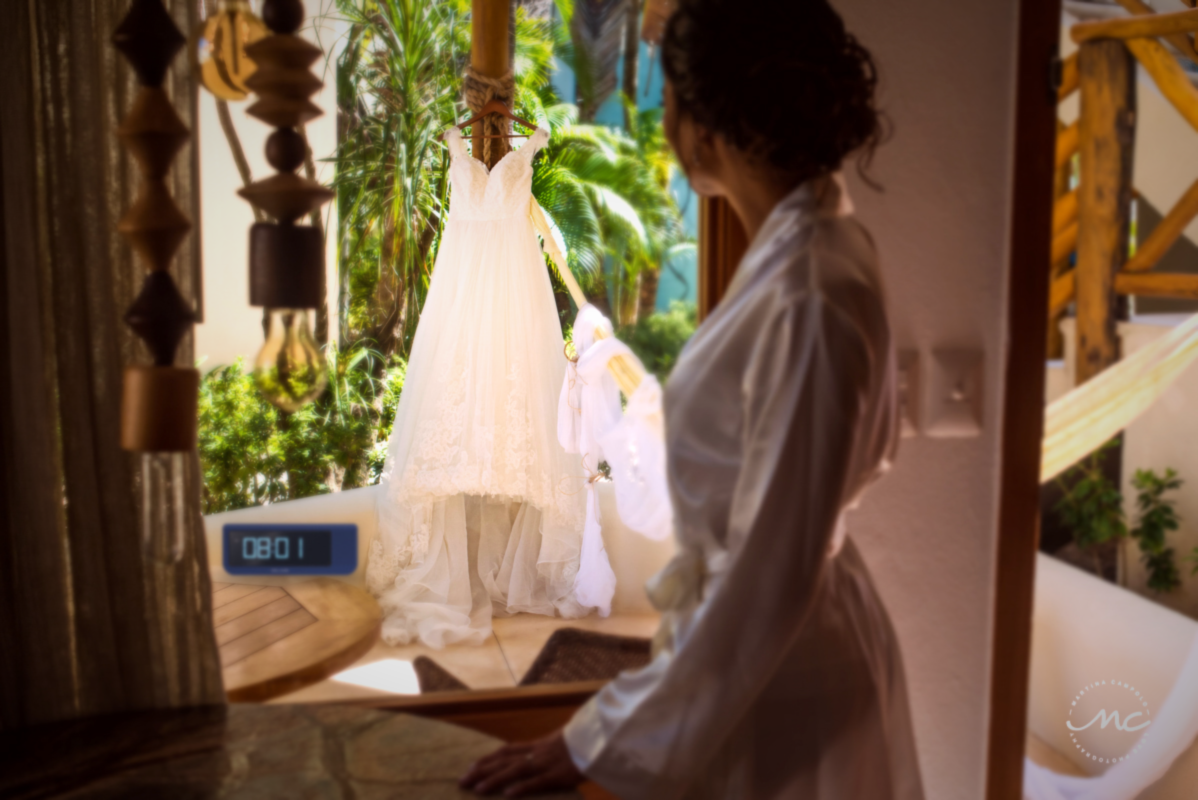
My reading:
8 h 01 min
